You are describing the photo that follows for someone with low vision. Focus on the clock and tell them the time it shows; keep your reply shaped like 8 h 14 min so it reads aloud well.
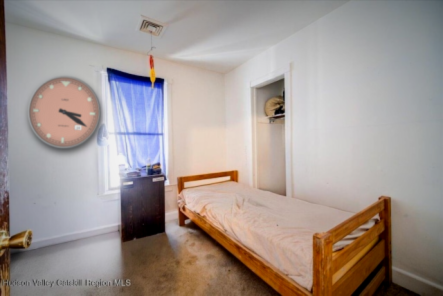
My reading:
3 h 20 min
